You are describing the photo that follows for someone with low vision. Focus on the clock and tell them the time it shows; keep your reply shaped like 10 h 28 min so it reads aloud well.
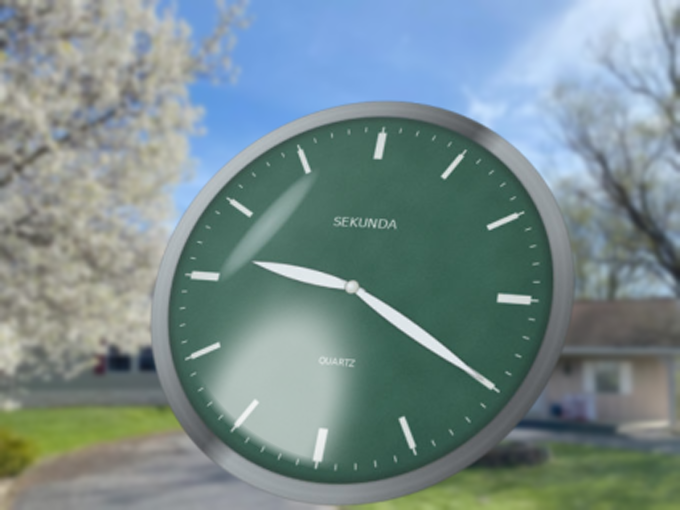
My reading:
9 h 20 min
